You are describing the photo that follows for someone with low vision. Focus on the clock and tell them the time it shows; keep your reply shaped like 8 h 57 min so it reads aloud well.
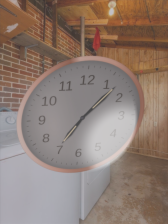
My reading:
7 h 07 min
